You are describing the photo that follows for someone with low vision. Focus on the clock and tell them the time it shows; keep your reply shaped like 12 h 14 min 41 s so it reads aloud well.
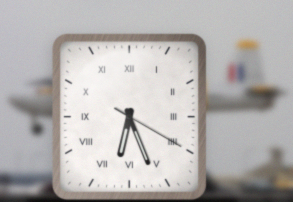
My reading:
6 h 26 min 20 s
